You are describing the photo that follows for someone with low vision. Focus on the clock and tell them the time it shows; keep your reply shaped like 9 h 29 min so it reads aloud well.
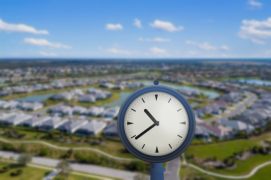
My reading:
10 h 39 min
